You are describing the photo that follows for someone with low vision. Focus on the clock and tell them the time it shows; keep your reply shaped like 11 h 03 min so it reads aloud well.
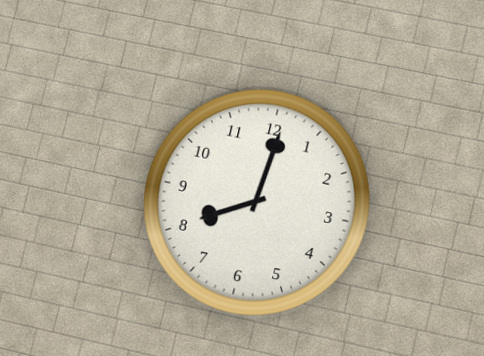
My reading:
8 h 01 min
